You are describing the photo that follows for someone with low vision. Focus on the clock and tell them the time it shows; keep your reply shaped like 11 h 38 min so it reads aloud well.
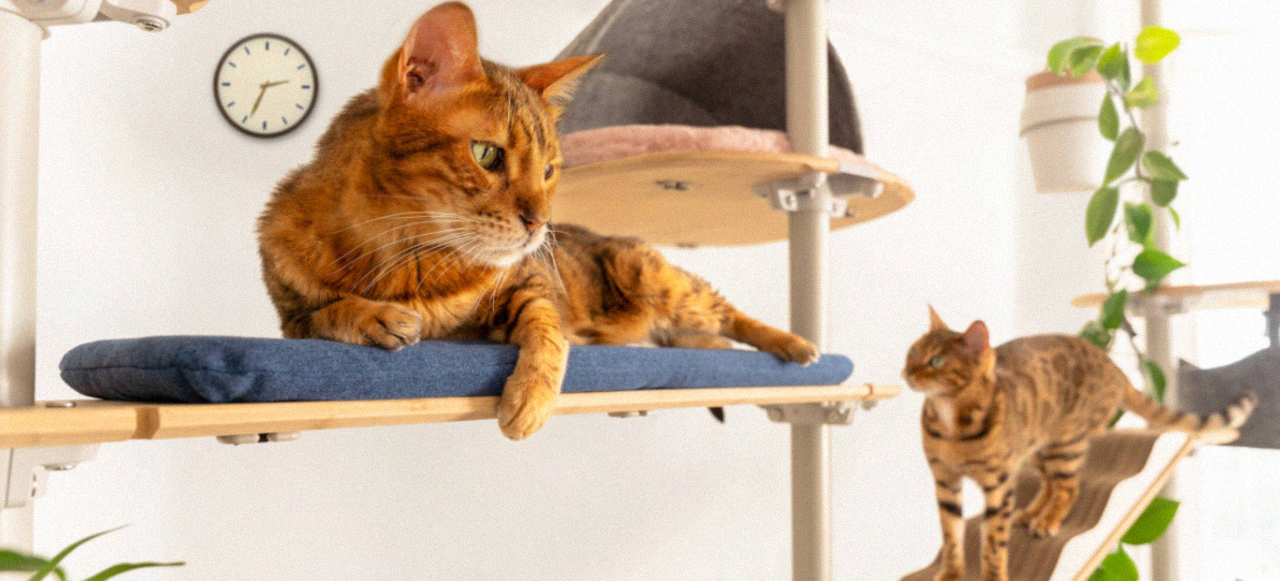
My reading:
2 h 34 min
